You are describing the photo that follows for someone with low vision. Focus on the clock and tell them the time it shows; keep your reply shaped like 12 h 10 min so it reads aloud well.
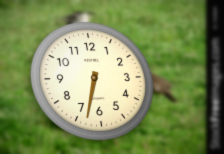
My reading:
6 h 33 min
